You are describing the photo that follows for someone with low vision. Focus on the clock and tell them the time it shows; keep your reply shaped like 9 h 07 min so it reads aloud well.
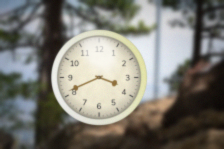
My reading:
3 h 41 min
